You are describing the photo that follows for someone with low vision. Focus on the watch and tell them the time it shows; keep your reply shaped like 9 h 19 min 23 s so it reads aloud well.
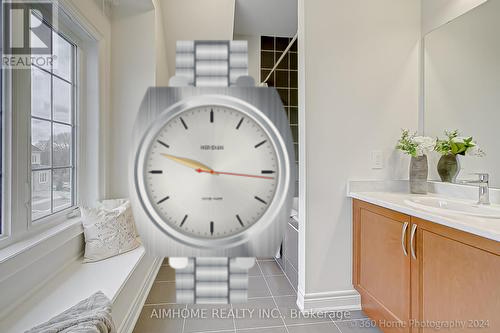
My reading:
9 h 48 min 16 s
